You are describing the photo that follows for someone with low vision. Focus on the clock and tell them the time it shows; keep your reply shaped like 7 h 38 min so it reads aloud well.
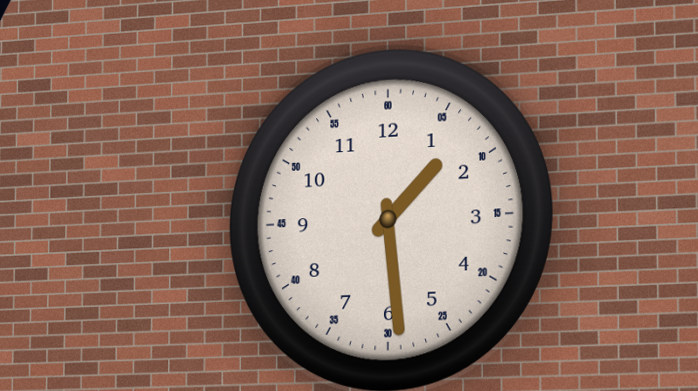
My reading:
1 h 29 min
